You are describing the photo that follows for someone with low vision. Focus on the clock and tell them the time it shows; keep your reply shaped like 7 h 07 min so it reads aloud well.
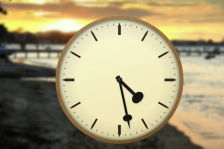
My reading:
4 h 28 min
